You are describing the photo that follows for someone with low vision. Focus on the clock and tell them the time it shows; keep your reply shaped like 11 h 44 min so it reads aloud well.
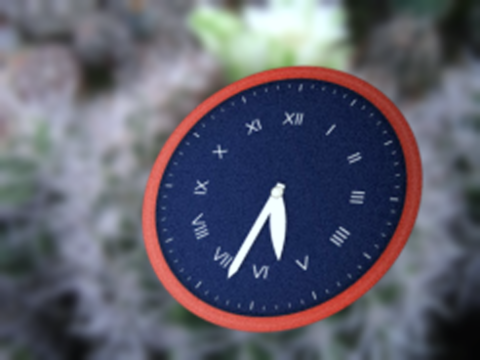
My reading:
5 h 33 min
